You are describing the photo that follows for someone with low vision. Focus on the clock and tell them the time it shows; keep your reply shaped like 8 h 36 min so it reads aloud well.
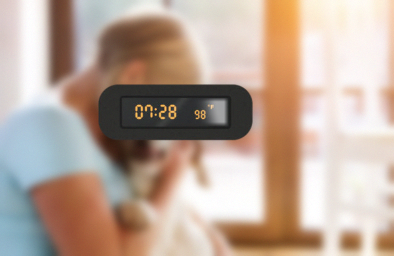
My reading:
7 h 28 min
